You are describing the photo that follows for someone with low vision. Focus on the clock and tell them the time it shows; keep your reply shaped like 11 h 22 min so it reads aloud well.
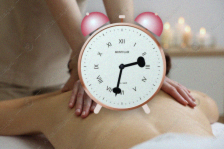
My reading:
2 h 32 min
